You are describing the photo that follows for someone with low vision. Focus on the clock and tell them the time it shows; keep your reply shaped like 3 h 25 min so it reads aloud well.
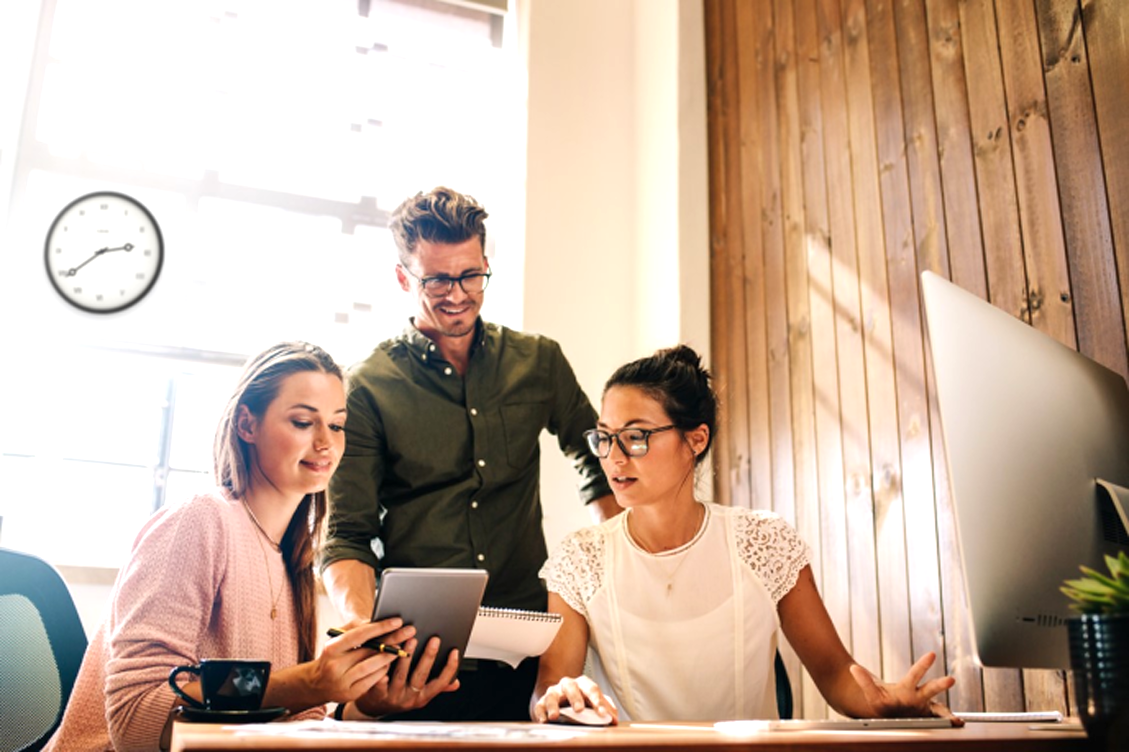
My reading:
2 h 39 min
